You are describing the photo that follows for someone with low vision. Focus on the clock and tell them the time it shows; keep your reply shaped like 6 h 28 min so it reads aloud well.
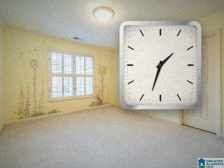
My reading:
1 h 33 min
